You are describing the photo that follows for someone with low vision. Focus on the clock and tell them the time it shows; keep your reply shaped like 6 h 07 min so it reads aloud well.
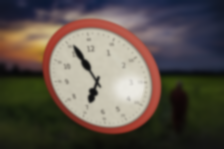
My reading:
6 h 56 min
